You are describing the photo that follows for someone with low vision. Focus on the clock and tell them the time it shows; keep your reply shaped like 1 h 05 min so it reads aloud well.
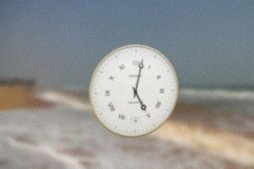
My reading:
5 h 02 min
